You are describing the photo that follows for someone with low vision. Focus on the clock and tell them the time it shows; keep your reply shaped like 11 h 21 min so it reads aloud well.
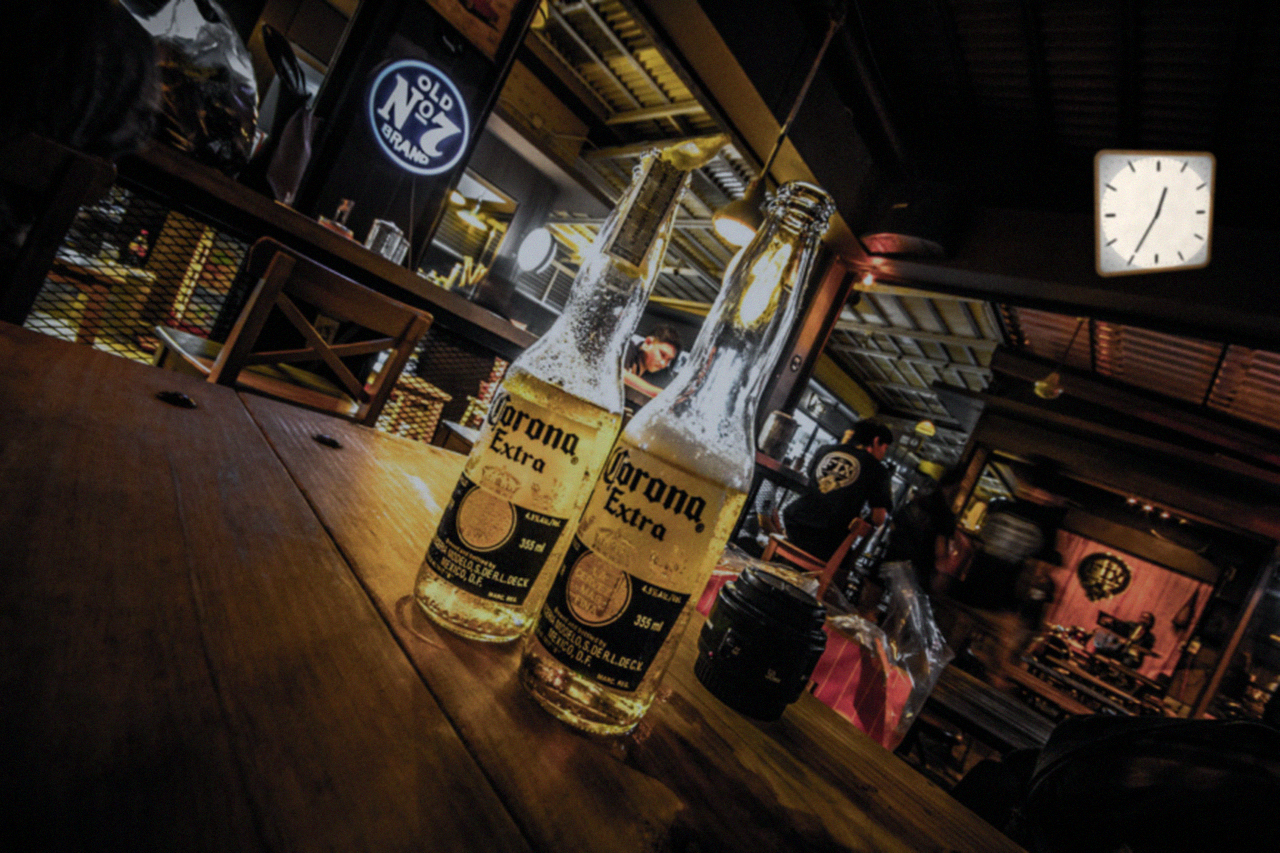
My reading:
12 h 35 min
